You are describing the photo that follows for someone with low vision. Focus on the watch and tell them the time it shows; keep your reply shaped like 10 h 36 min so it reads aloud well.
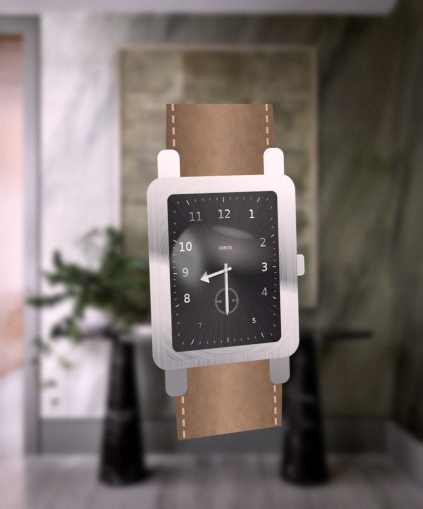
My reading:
8 h 30 min
